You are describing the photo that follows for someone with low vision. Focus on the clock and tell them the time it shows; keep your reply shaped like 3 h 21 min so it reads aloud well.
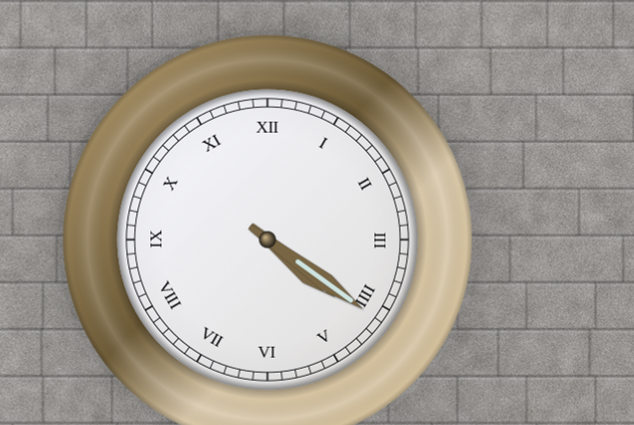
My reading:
4 h 21 min
